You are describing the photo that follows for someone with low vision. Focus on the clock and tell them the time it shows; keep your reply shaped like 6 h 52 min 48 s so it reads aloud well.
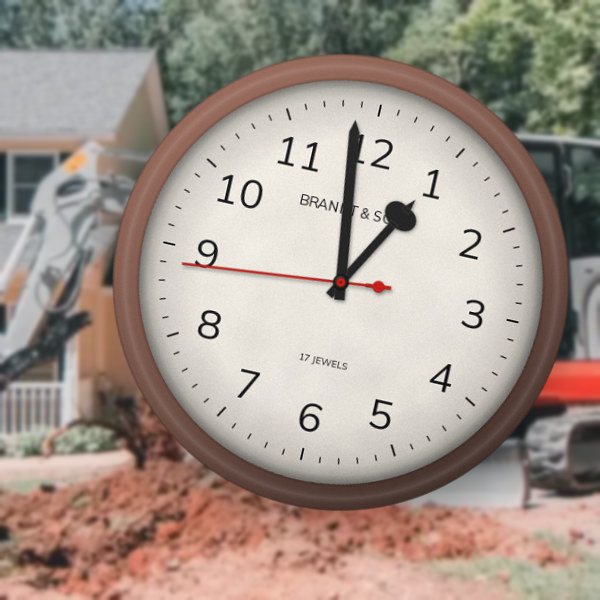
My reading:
12 h 58 min 44 s
